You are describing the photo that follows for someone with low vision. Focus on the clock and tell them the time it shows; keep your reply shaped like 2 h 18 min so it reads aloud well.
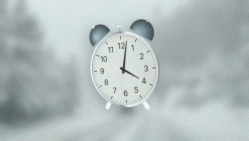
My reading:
4 h 02 min
